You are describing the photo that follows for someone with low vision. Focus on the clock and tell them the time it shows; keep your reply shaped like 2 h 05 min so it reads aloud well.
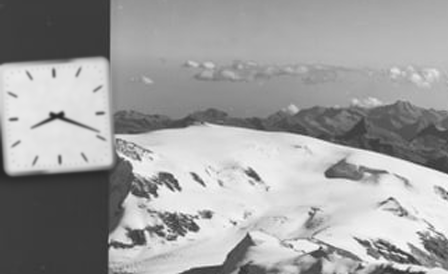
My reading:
8 h 19 min
